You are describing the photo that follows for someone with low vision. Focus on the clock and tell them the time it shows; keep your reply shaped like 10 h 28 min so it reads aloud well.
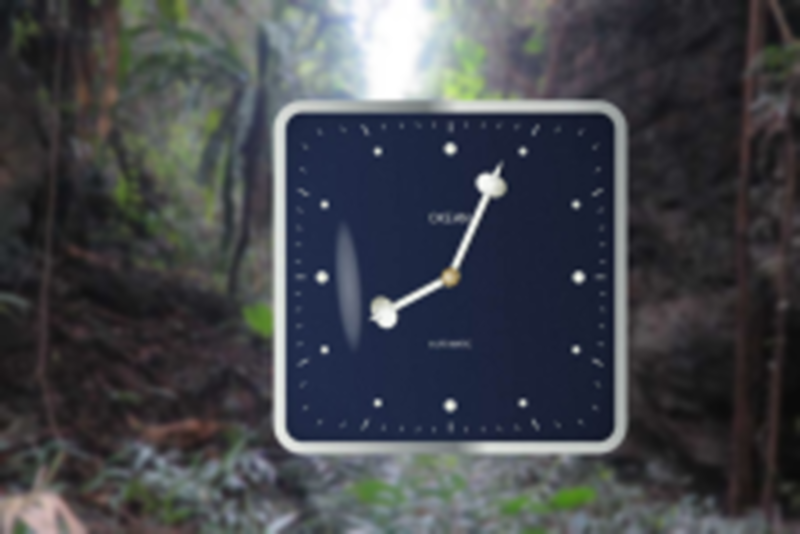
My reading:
8 h 04 min
